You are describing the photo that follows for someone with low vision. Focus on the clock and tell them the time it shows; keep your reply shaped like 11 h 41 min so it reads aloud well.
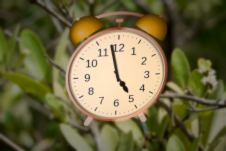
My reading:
4 h 58 min
